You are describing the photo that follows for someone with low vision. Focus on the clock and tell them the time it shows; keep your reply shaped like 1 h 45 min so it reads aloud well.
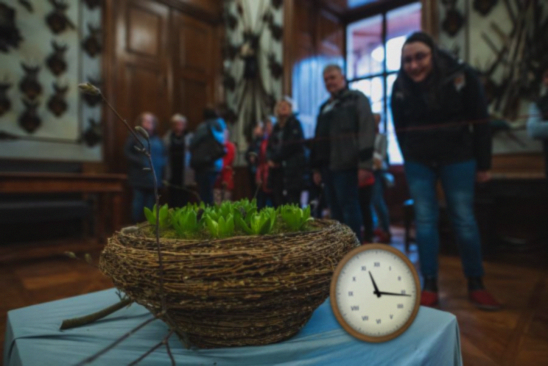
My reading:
11 h 16 min
